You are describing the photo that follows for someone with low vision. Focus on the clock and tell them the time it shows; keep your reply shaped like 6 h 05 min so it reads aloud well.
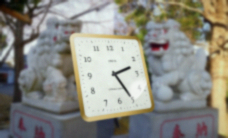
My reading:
2 h 25 min
